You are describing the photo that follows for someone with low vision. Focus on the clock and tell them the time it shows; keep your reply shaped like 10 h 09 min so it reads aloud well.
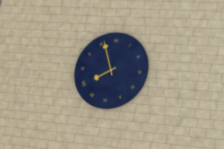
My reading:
7 h 56 min
